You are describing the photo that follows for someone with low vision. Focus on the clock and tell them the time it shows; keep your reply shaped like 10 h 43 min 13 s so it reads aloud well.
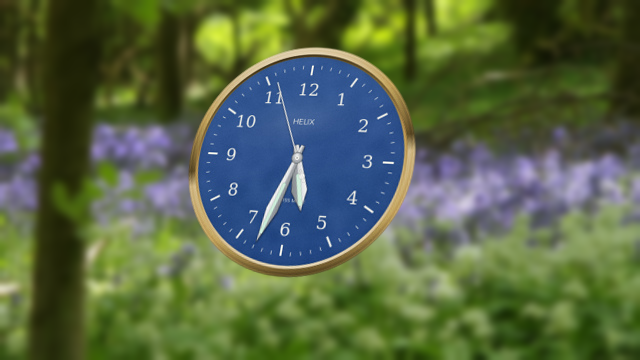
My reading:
5 h 32 min 56 s
